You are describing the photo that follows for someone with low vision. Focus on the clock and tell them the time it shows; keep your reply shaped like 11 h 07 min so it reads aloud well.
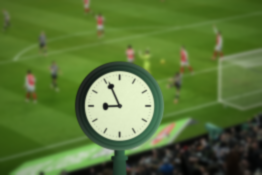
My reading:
8 h 56 min
